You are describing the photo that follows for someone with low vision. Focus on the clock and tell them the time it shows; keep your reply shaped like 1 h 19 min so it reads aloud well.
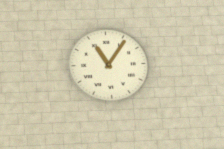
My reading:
11 h 06 min
